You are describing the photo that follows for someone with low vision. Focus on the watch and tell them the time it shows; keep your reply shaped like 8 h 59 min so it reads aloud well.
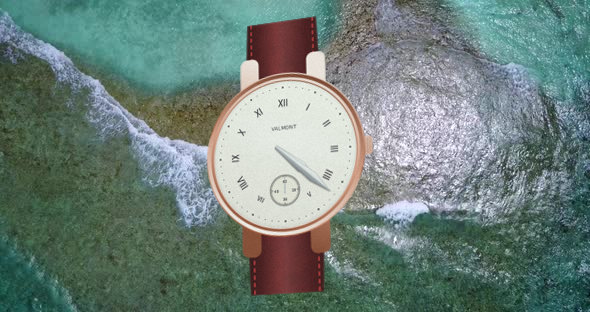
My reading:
4 h 22 min
